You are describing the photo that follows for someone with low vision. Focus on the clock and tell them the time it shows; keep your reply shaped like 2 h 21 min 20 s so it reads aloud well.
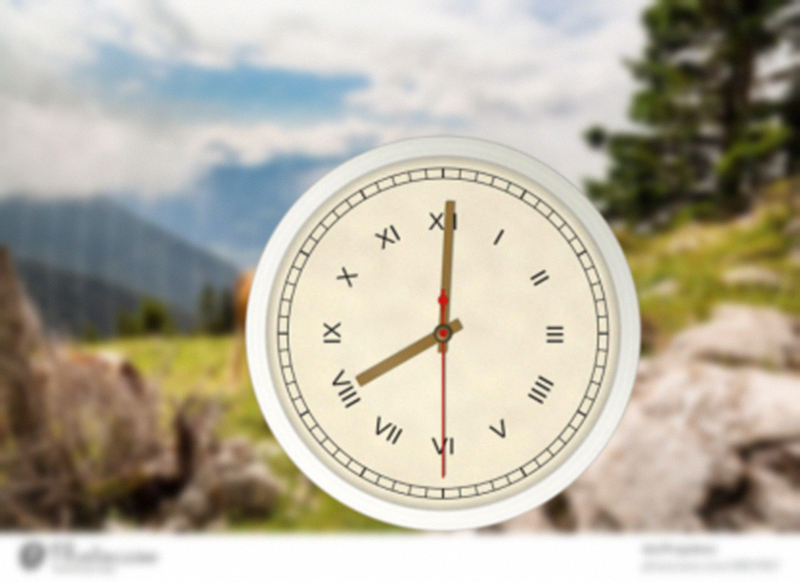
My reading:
8 h 00 min 30 s
